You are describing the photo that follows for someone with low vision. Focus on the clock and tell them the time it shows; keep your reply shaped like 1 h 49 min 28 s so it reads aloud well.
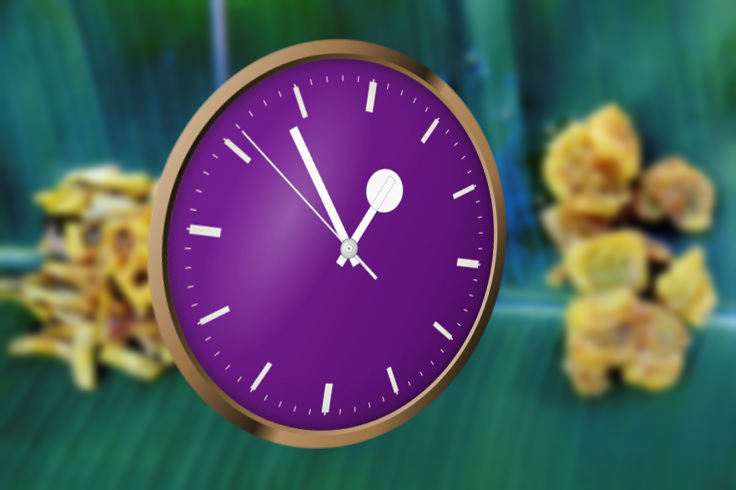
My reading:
12 h 53 min 51 s
